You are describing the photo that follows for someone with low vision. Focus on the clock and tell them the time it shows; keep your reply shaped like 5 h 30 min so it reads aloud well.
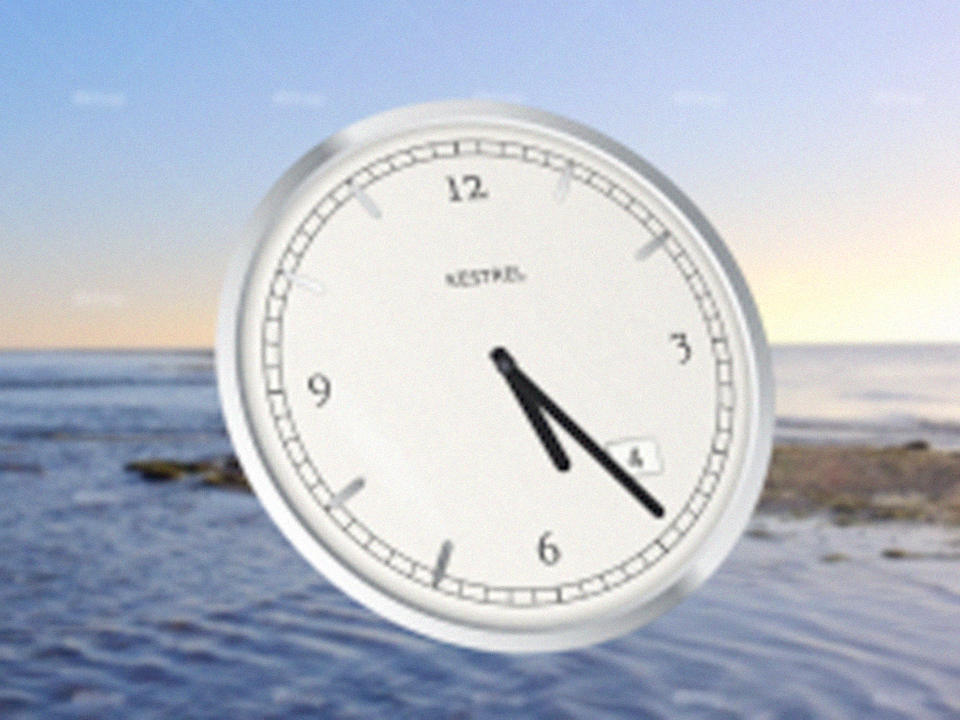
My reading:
5 h 24 min
